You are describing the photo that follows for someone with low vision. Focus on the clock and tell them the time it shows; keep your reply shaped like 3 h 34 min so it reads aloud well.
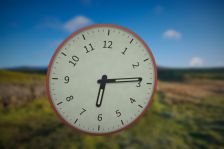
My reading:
6 h 14 min
